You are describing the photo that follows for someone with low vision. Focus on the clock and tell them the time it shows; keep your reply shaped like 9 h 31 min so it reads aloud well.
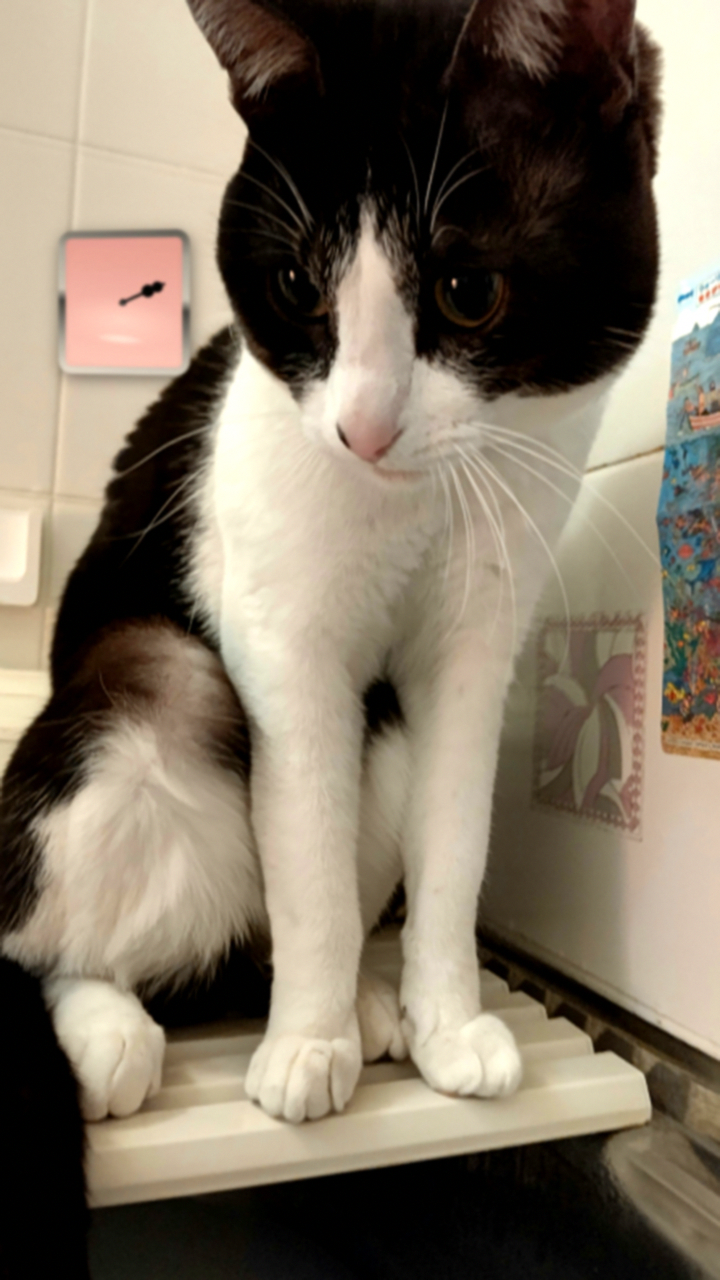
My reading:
2 h 11 min
